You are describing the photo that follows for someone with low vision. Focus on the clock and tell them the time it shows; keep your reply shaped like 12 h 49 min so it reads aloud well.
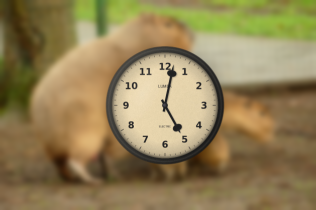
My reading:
5 h 02 min
